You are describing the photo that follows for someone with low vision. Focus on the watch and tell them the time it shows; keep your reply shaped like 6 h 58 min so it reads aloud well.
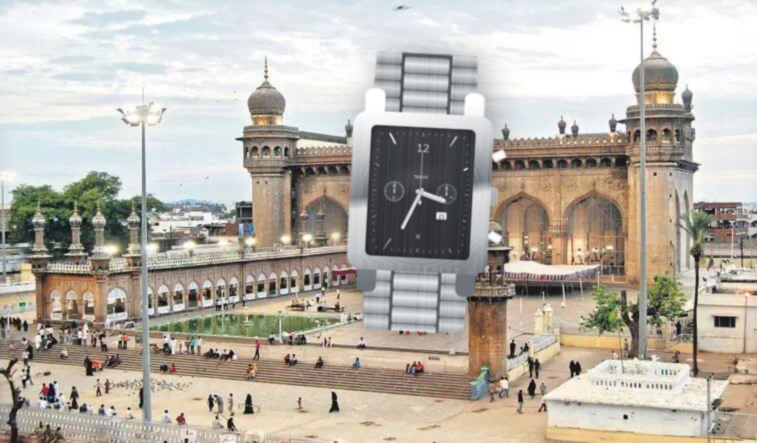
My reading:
3 h 34 min
